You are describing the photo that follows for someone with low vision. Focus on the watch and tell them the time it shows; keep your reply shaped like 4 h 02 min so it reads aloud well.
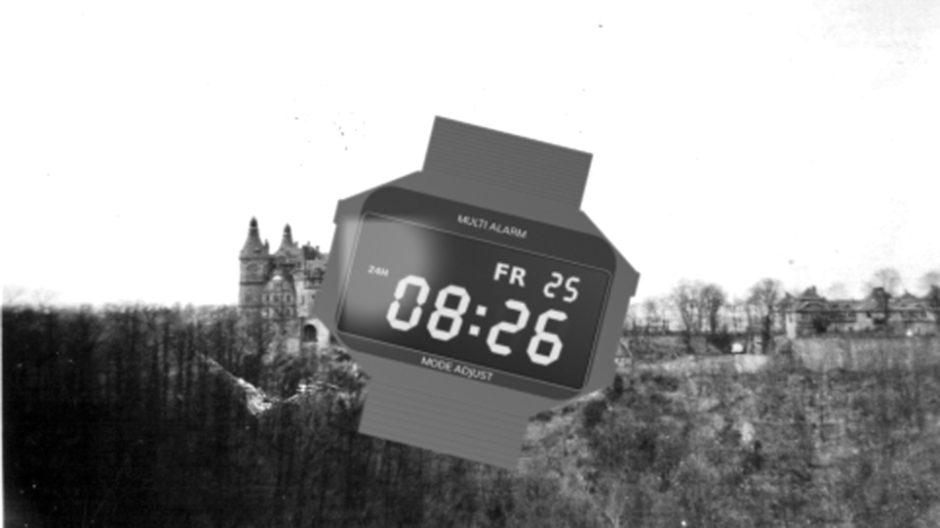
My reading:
8 h 26 min
